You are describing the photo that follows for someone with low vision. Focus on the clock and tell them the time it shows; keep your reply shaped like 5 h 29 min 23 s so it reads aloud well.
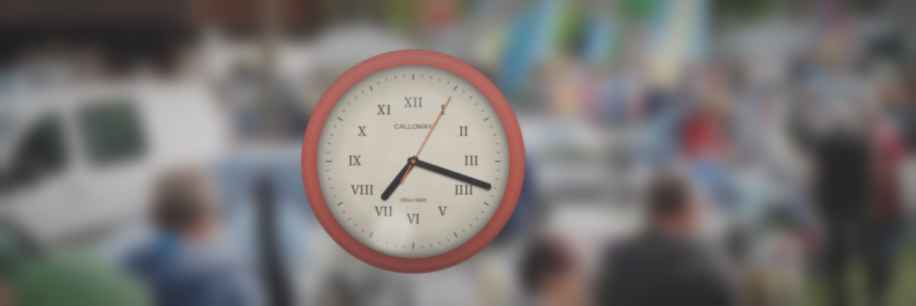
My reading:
7 h 18 min 05 s
